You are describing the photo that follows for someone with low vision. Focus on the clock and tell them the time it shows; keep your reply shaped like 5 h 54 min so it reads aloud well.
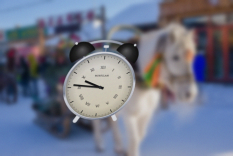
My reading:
9 h 46 min
